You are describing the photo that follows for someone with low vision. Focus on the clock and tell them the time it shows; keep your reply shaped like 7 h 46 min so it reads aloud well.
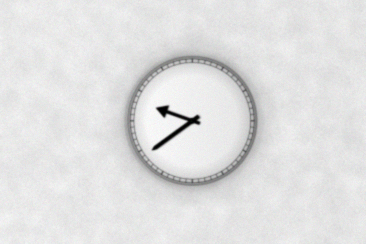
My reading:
9 h 39 min
